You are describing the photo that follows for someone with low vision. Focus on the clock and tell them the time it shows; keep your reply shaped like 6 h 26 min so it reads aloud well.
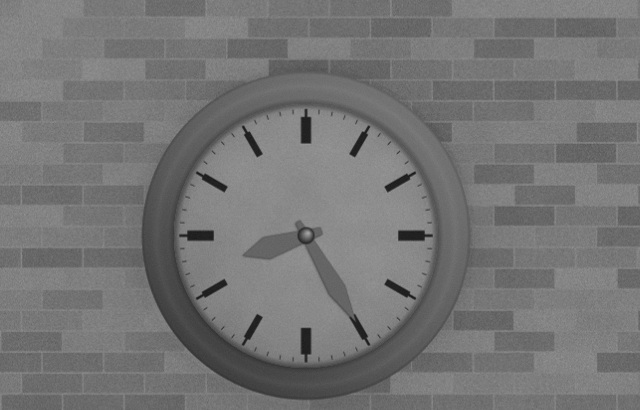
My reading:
8 h 25 min
